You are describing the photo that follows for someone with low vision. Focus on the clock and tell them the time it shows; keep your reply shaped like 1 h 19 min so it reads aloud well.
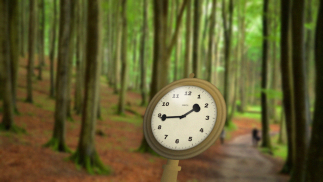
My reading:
1 h 44 min
